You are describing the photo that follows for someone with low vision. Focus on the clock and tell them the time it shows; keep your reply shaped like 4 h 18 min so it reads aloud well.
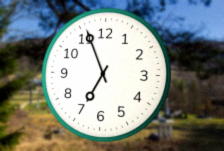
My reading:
6 h 56 min
